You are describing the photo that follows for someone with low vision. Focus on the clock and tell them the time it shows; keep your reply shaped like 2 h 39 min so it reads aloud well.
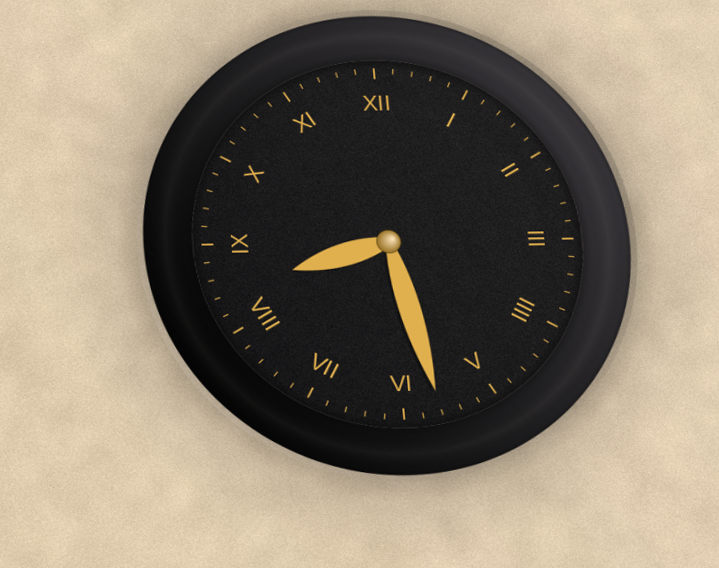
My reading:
8 h 28 min
